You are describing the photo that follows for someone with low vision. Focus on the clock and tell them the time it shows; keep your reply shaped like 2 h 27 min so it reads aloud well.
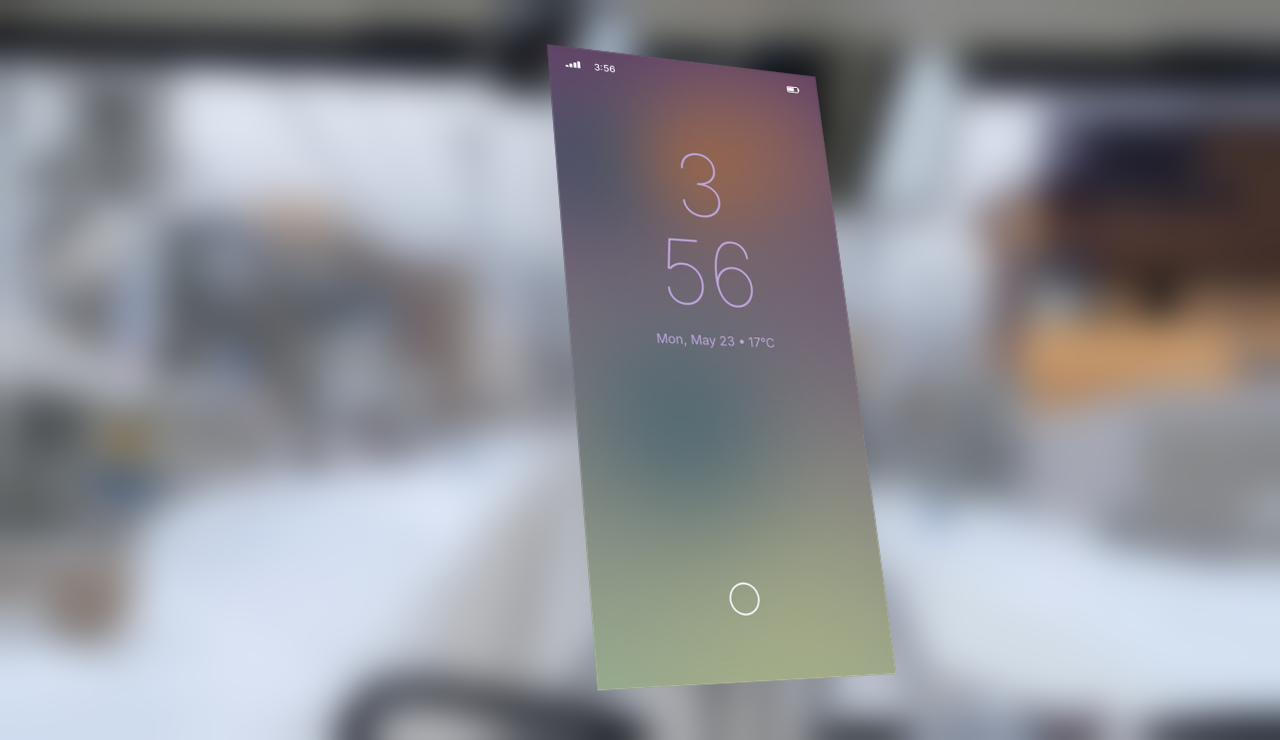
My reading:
3 h 56 min
